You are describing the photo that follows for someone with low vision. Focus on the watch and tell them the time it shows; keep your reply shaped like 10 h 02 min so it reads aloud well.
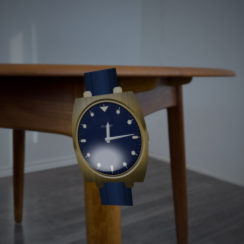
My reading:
12 h 14 min
